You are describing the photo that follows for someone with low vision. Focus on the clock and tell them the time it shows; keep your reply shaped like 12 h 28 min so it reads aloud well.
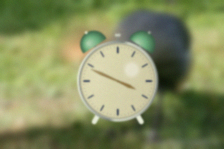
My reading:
3 h 49 min
